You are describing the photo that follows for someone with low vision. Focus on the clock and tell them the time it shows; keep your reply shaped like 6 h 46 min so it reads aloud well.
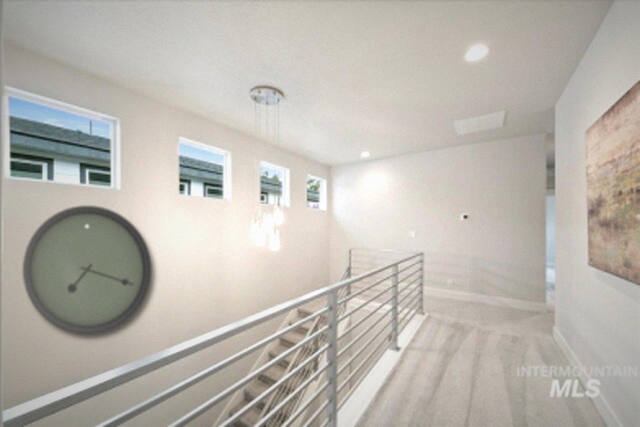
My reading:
7 h 18 min
